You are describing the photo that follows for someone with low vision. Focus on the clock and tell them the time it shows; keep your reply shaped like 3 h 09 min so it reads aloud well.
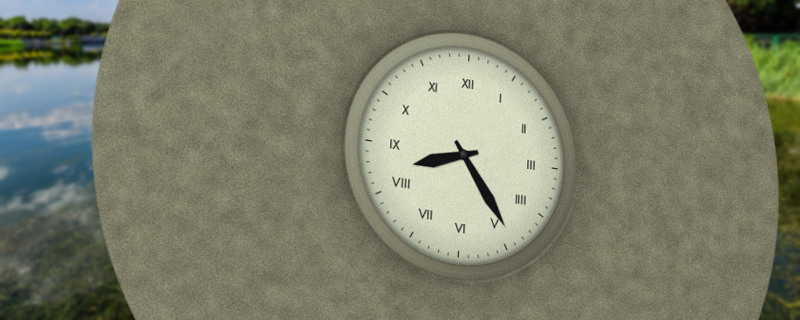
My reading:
8 h 24 min
